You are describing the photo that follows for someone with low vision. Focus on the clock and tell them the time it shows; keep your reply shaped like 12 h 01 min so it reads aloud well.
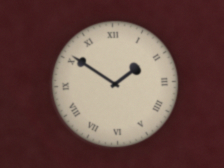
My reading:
1 h 51 min
